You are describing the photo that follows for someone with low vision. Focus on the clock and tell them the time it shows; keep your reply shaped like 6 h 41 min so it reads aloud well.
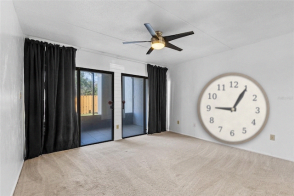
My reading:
9 h 05 min
